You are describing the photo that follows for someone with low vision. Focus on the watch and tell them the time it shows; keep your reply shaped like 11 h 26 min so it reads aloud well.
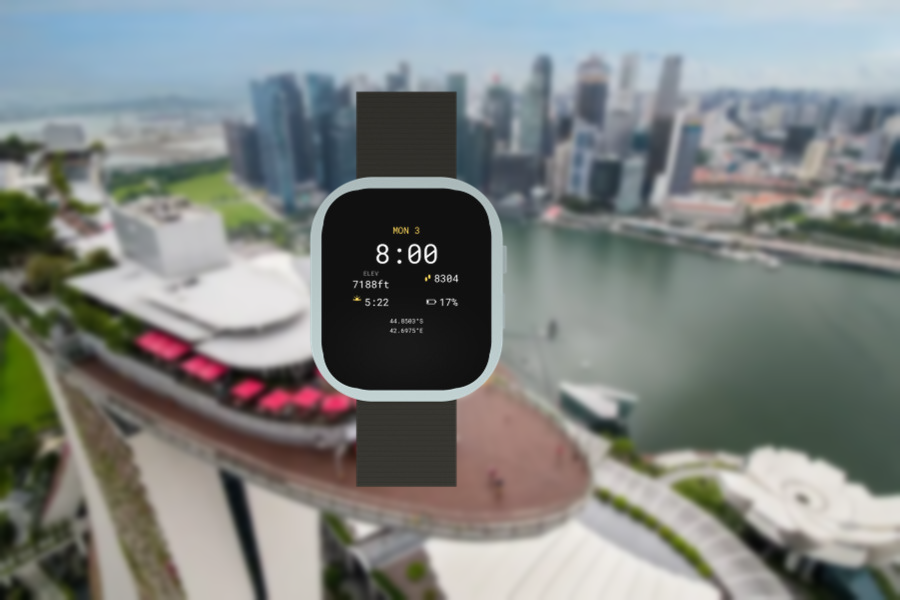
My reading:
8 h 00 min
